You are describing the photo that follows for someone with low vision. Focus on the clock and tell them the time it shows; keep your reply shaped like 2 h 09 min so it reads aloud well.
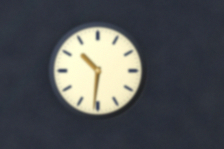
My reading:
10 h 31 min
